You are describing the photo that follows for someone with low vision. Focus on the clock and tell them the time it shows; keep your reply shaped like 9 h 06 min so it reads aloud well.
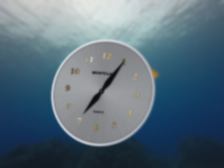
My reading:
7 h 05 min
